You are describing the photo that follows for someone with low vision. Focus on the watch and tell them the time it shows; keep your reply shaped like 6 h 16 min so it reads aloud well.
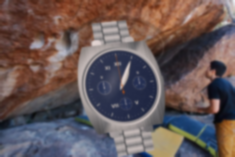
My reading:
1 h 05 min
